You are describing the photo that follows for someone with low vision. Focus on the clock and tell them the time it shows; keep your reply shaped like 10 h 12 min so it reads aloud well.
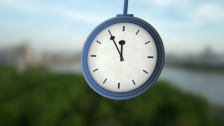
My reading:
11 h 55 min
